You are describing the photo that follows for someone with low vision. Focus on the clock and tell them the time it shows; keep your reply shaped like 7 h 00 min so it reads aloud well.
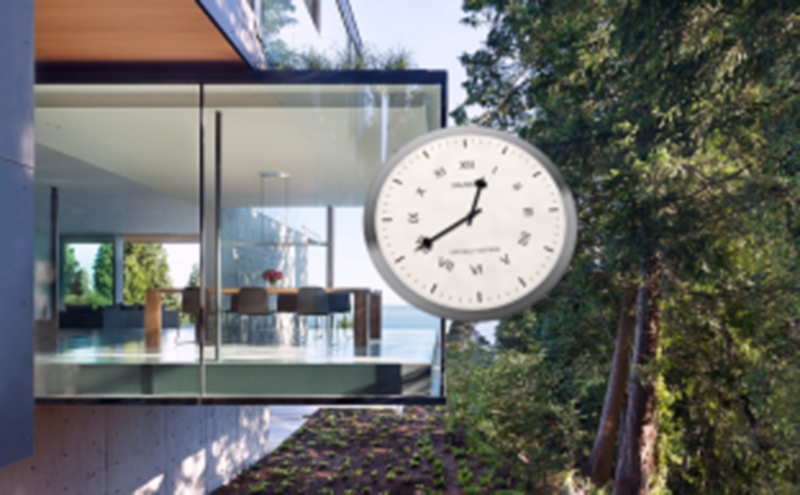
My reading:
12 h 40 min
